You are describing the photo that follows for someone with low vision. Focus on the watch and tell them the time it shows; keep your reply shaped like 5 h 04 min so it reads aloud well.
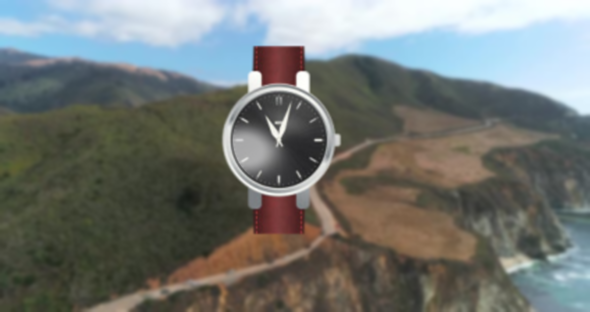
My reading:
11 h 03 min
